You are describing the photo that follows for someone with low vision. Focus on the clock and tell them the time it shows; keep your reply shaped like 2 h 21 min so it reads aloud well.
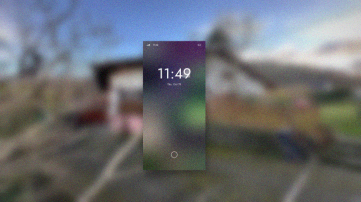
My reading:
11 h 49 min
